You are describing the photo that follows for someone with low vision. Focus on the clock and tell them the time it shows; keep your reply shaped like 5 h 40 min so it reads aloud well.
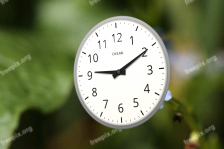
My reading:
9 h 10 min
